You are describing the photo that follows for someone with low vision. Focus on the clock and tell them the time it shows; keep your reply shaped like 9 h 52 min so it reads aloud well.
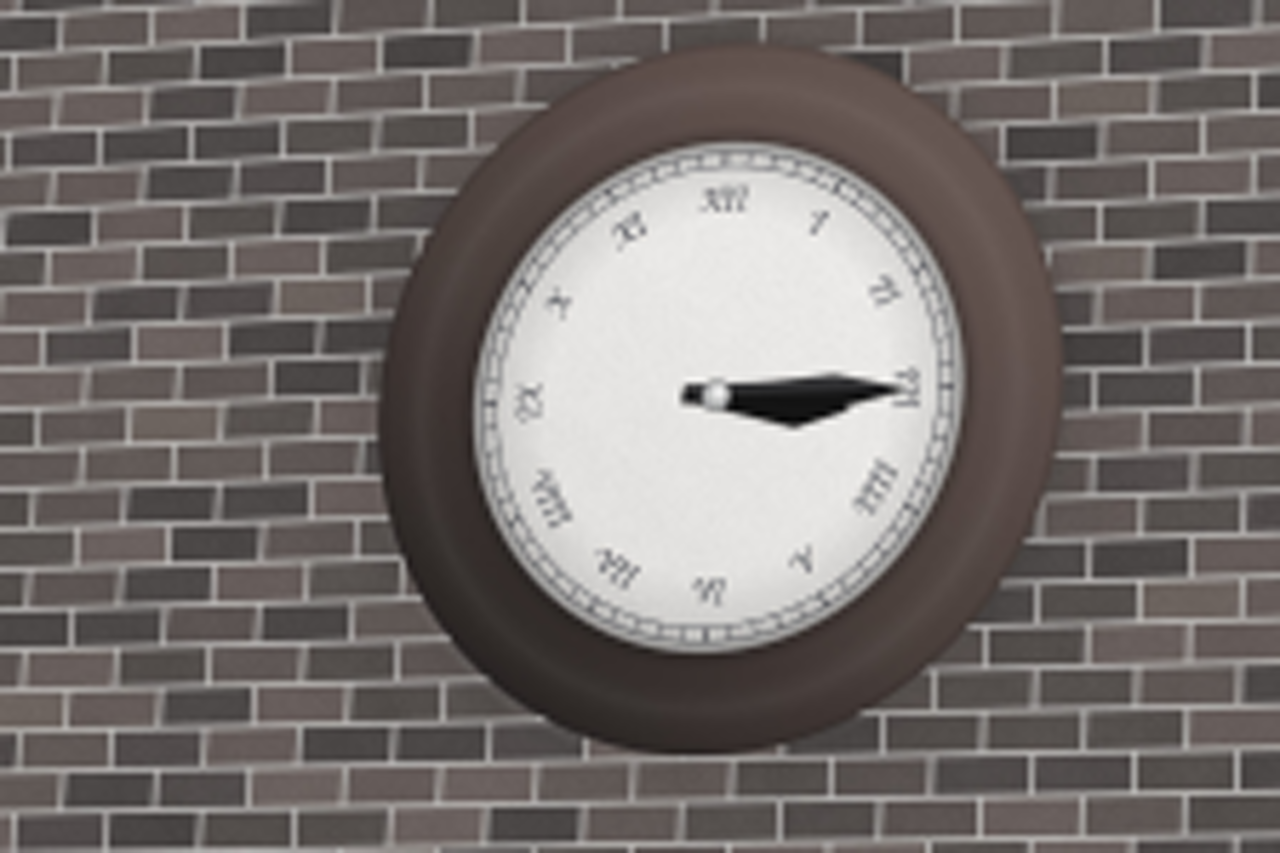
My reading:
3 h 15 min
